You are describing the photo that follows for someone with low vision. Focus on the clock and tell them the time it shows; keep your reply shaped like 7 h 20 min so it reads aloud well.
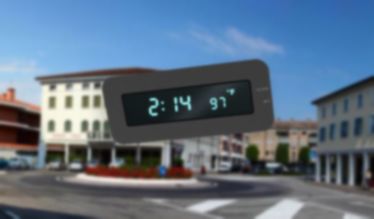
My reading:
2 h 14 min
